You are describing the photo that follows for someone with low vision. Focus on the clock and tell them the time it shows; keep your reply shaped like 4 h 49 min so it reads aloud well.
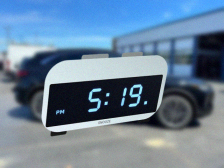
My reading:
5 h 19 min
